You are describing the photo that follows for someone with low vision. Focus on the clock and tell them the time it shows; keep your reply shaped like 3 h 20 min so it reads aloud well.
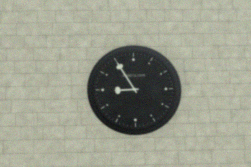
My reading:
8 h 55 min
